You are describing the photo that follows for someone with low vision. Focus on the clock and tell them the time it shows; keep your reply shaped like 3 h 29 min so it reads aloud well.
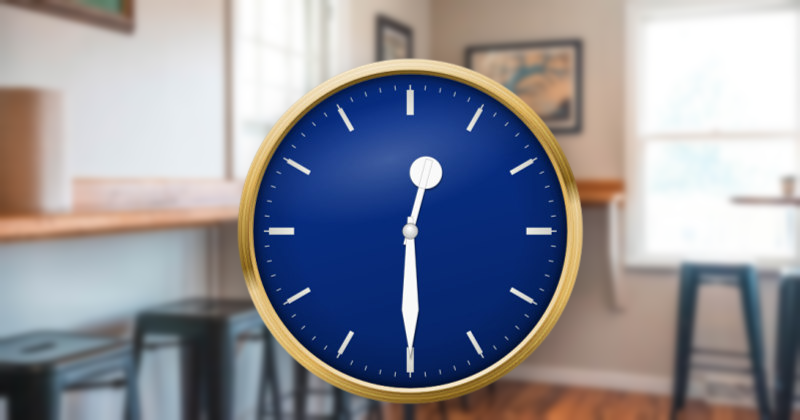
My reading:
12 h 30 min
